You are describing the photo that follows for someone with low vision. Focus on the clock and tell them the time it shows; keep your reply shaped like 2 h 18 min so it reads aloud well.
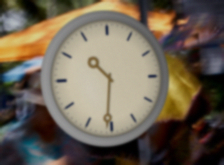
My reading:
10 h 31 min
